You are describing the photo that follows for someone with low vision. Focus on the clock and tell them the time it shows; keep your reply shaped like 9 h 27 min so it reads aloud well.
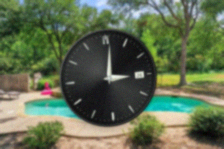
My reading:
3 h 01 min
